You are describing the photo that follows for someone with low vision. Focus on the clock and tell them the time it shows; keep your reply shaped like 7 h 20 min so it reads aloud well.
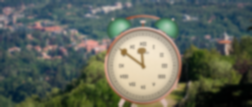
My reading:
11 h 51 min
